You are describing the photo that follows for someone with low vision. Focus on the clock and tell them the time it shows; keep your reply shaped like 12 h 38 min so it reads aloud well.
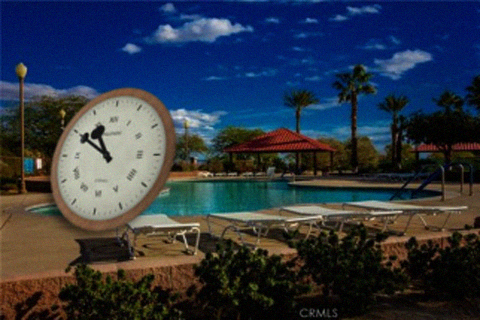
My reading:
10 h 50 min
